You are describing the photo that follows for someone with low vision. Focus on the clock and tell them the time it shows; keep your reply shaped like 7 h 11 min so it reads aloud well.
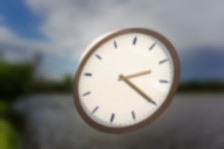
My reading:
2 h 20 min
